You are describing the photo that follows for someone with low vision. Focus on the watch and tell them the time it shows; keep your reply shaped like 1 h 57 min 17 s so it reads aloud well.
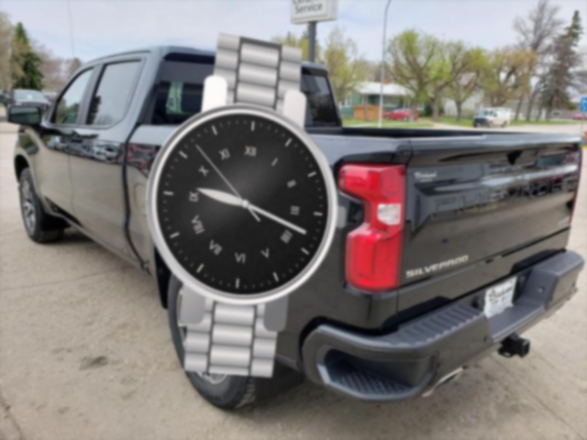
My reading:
9 h 17 min 52 s
